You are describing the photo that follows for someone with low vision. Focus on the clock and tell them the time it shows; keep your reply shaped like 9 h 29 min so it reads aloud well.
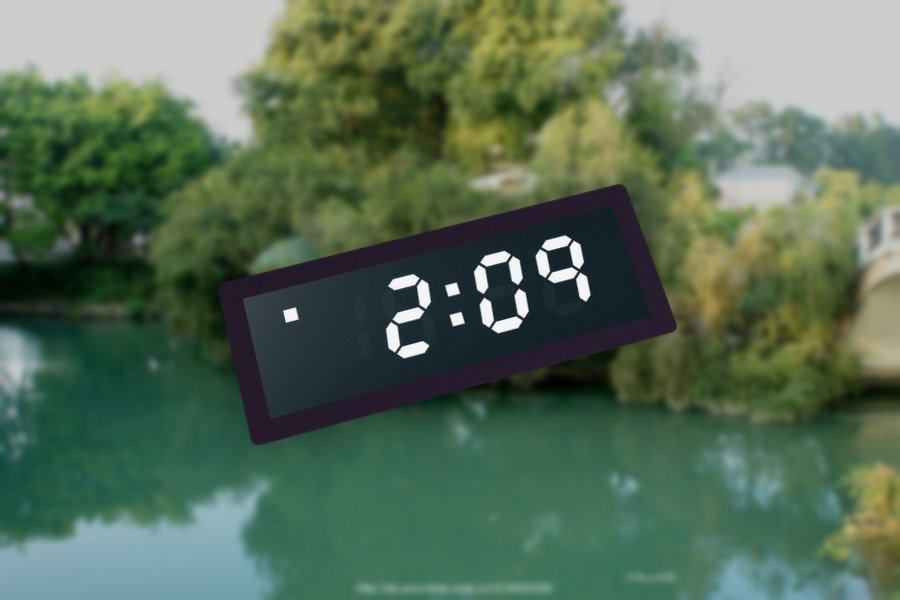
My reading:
2 h 09 min
